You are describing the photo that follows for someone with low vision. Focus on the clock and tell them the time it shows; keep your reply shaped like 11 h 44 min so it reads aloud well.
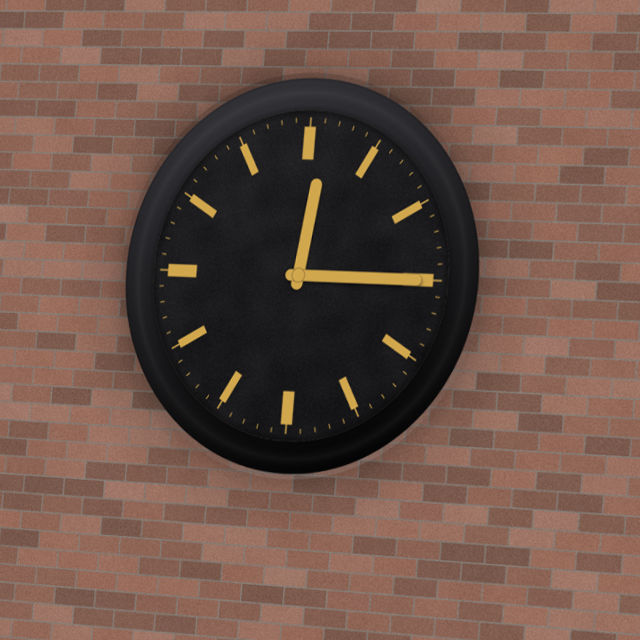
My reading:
12 h 15 min
